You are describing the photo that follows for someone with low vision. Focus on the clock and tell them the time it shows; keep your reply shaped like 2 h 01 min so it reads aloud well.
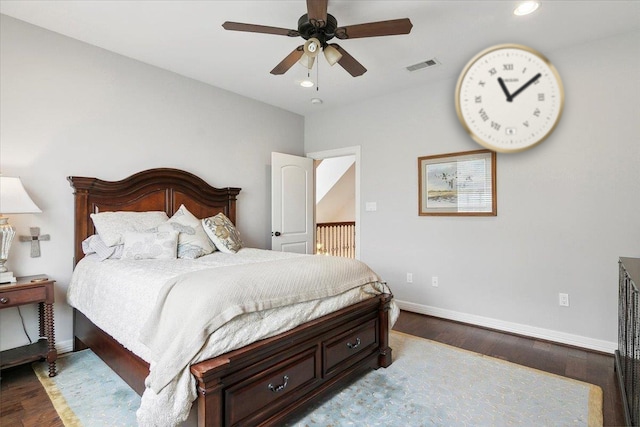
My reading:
11 h 09 min
